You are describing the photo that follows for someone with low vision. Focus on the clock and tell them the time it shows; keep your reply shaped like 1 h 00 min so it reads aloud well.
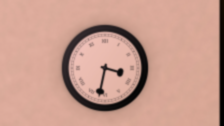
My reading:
3 h 32 min
